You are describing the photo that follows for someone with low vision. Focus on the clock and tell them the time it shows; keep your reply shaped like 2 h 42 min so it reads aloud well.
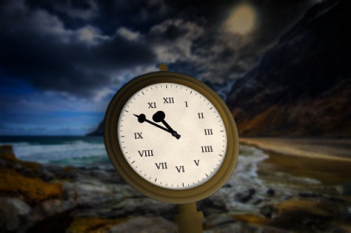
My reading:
10 h 50 min
